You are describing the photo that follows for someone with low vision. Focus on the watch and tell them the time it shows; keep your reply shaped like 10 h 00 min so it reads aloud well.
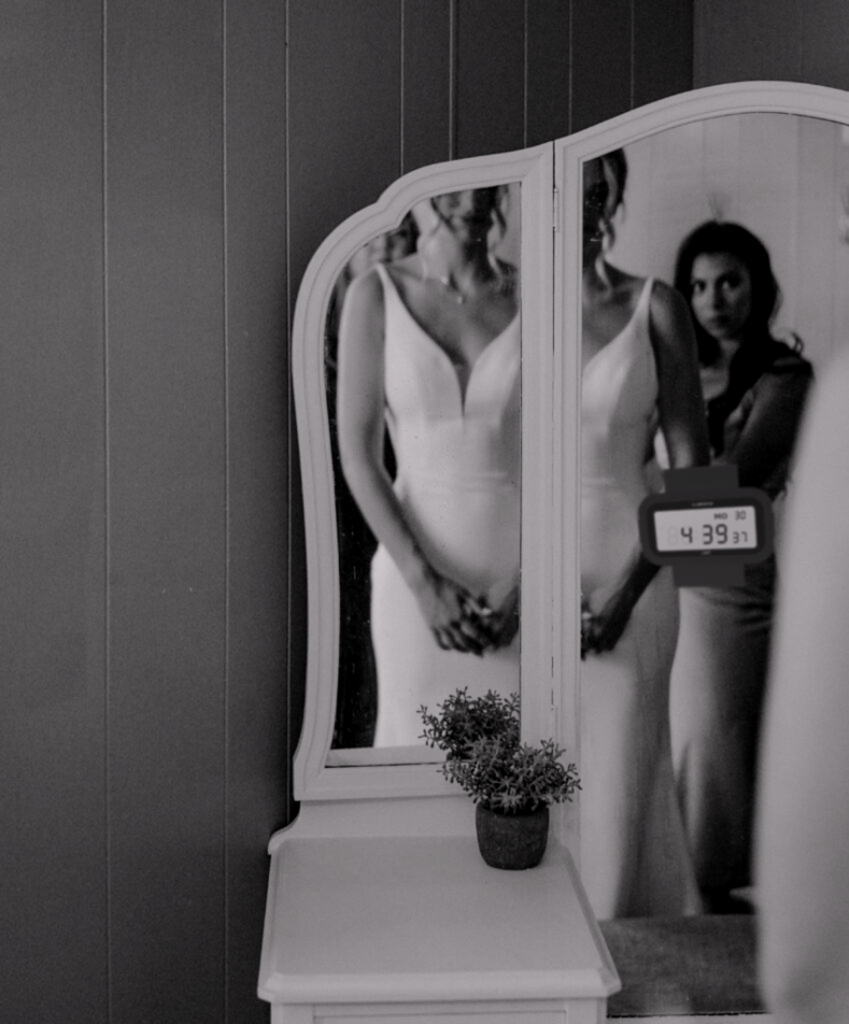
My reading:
4 h 39 min
